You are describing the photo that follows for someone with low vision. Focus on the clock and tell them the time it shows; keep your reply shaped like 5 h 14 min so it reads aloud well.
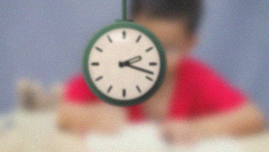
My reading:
2 h 18 min
